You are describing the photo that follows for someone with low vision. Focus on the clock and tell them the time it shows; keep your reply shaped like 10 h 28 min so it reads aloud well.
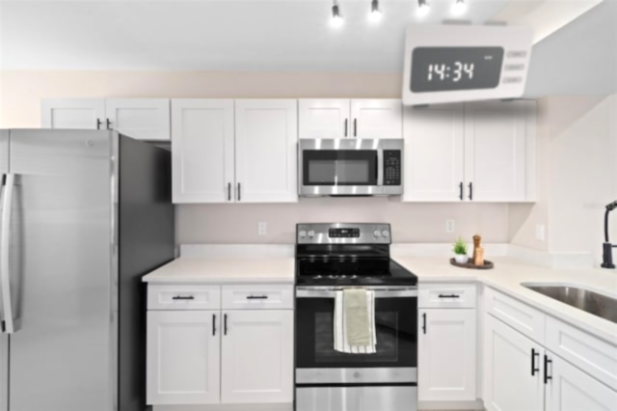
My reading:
14 h 34 min
